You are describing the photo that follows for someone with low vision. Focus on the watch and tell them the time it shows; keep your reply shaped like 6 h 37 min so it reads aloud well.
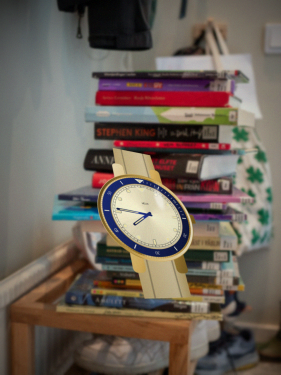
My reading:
7 h 46 min
